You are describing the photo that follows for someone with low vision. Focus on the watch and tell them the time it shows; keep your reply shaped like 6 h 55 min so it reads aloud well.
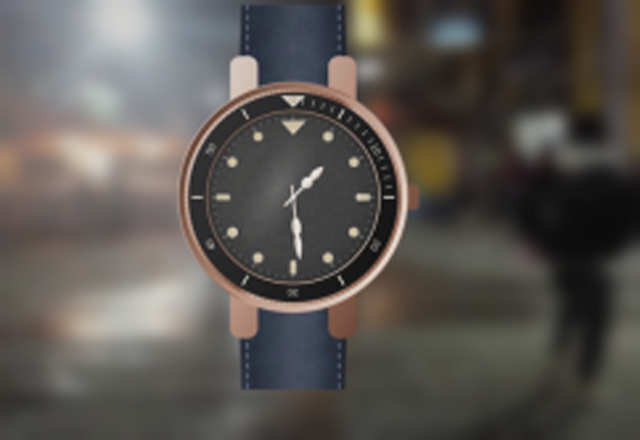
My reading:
1 h 29 min
